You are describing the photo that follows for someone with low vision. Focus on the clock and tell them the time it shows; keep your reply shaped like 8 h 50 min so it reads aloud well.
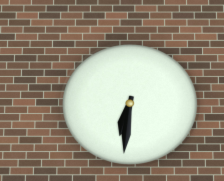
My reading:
6 h 31 min
